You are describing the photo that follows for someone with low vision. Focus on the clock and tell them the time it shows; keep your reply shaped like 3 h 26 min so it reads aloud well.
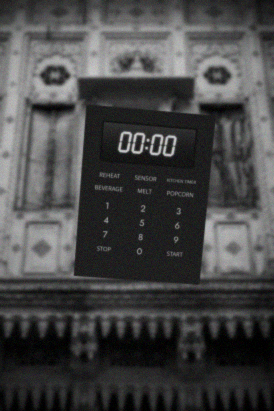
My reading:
0 h 00 min
